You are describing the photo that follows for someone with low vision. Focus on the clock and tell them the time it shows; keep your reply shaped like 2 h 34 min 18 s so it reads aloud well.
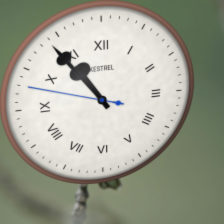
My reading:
10 h 53 min 48 s
